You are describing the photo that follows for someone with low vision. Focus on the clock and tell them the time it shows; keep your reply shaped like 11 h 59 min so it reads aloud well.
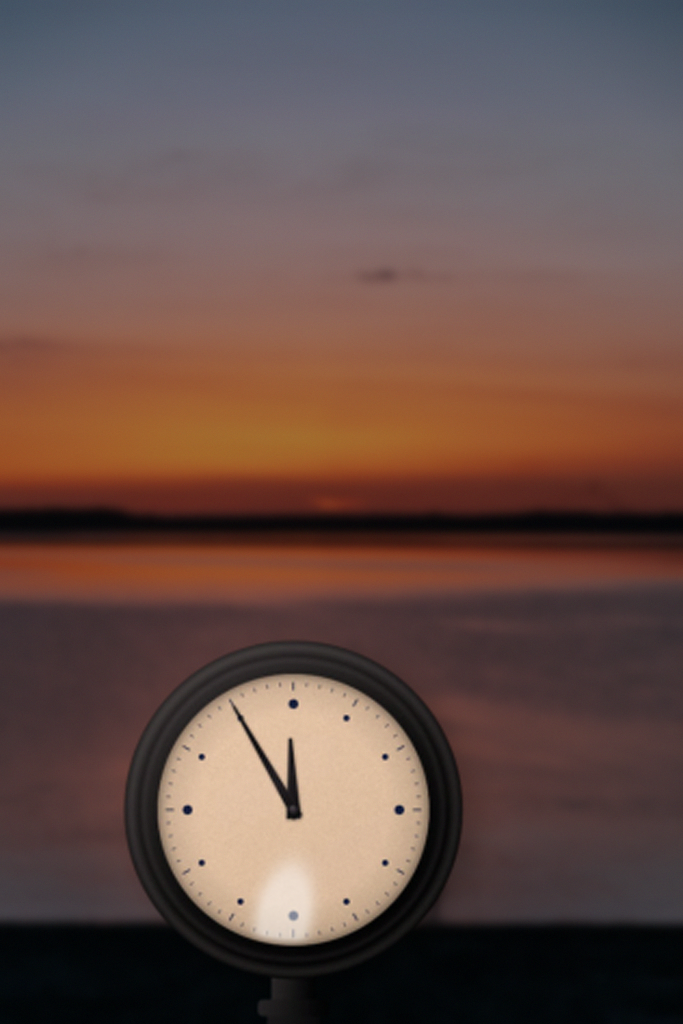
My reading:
11 h 55 min
